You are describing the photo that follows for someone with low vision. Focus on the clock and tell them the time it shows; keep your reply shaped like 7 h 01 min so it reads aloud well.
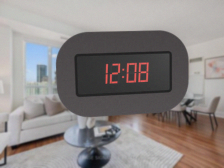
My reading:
12 h 08 min
